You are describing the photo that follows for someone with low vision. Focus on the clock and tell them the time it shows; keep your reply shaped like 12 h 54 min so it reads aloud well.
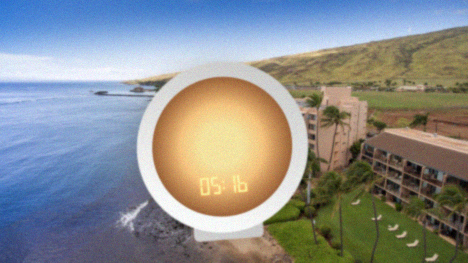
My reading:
5 h 16 min
